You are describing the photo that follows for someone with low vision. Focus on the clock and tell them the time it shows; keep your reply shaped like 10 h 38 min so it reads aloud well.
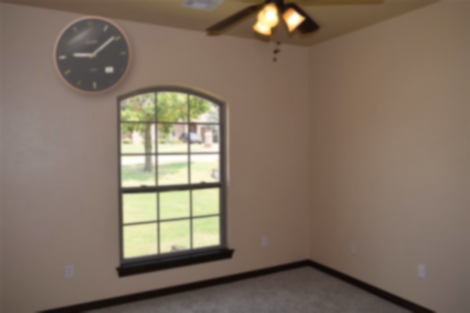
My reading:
9 h 09 min
